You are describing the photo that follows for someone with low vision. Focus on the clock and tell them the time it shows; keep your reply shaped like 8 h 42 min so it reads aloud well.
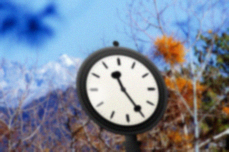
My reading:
11 h 25 min
